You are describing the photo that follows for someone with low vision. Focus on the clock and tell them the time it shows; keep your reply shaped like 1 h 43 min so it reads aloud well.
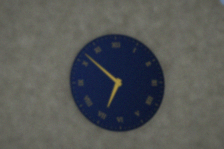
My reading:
6 h 52 min
